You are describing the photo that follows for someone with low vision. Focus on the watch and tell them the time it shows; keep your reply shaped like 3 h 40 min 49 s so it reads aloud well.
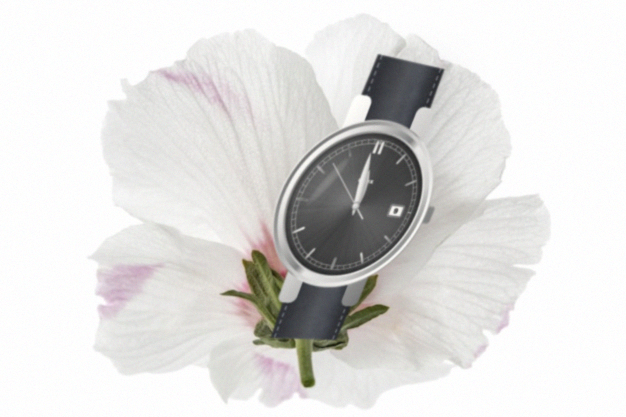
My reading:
11 h 58 min 52 s
